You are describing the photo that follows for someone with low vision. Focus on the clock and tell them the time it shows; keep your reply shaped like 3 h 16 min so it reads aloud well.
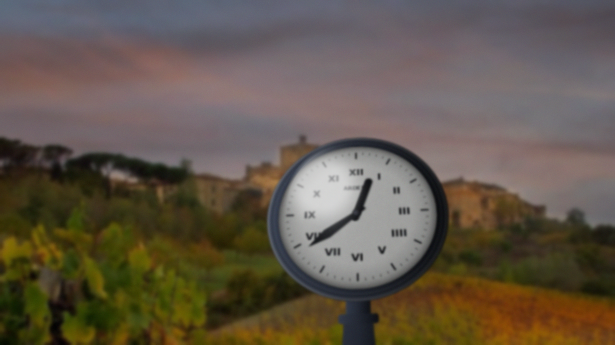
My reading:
12 h 39 min
